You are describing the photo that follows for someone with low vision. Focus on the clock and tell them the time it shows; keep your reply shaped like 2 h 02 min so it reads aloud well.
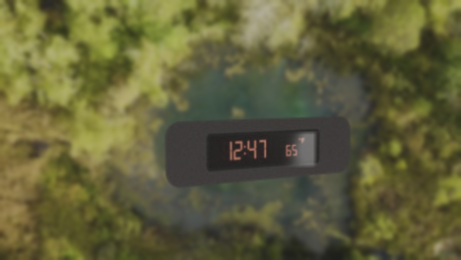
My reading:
12 h 47 min
